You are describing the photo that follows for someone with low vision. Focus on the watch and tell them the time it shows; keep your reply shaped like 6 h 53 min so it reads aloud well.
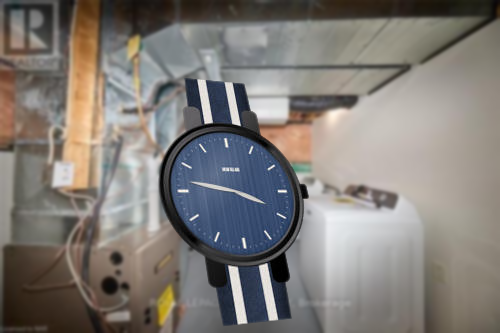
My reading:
3 h 47 min
